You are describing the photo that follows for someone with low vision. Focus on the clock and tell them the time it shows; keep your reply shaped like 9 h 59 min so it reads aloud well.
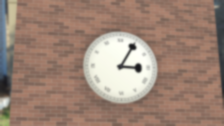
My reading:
3 h 05 min
